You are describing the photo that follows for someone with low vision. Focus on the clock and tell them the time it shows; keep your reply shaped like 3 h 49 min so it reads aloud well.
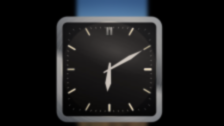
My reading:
6 h 10 min
